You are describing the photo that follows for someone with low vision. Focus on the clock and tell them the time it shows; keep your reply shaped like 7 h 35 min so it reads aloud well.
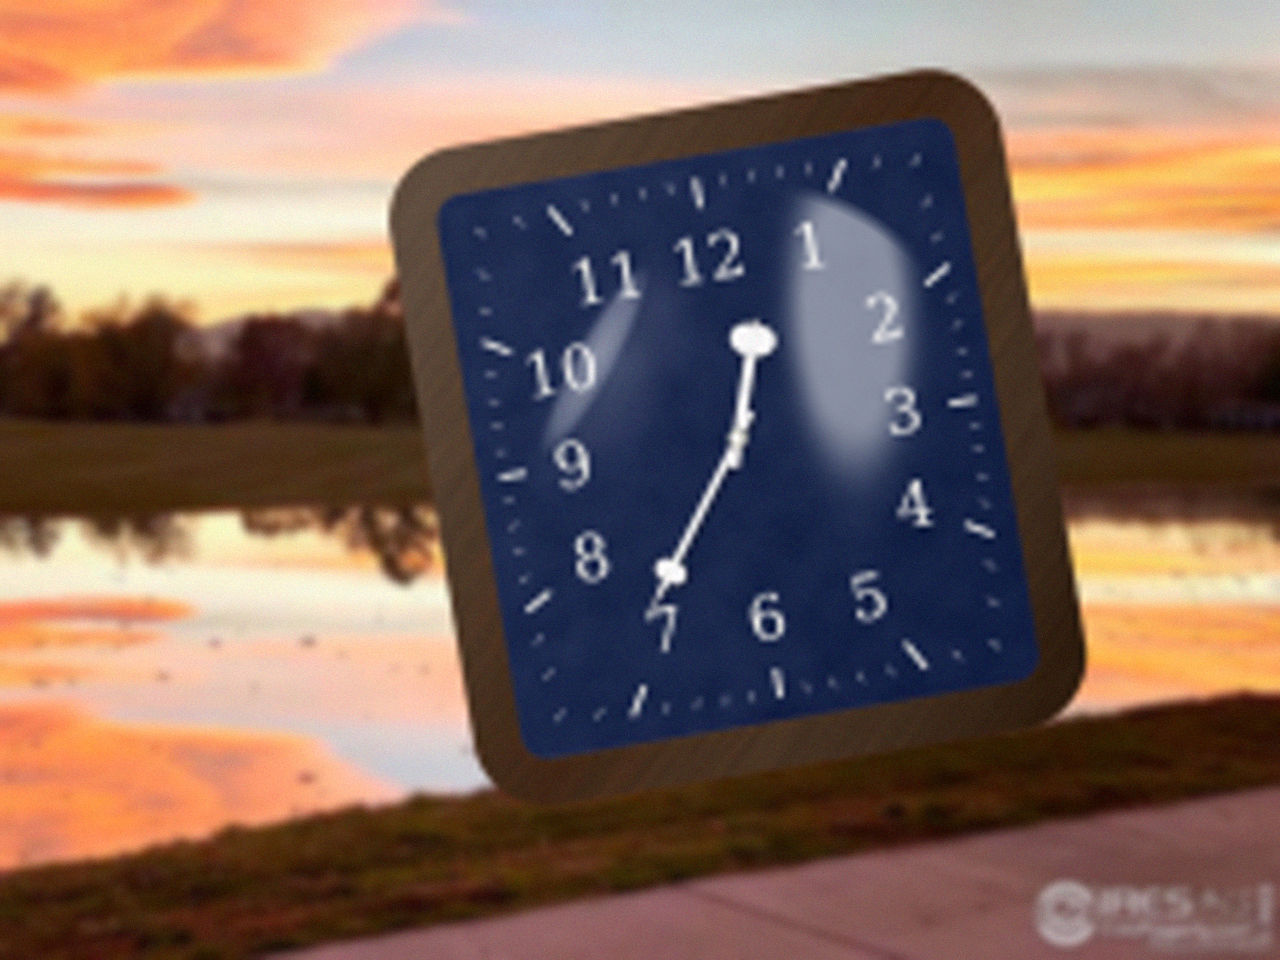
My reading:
12 h 36 min
